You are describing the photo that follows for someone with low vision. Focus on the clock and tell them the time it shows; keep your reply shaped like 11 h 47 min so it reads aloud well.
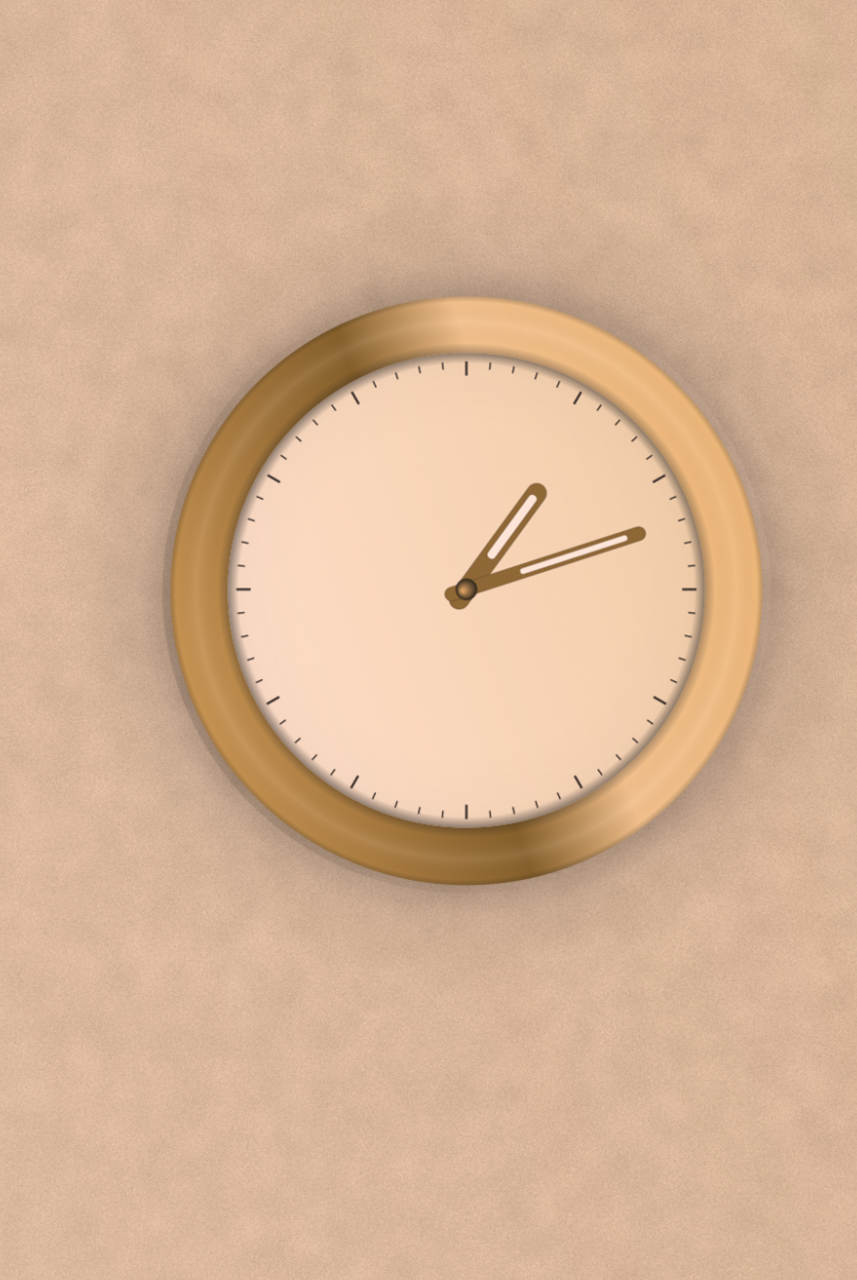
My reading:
1 h 12 min
